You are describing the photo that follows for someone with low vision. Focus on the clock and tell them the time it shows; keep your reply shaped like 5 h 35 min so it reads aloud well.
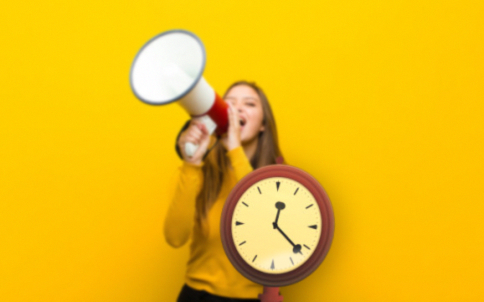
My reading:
12 h 22 min
